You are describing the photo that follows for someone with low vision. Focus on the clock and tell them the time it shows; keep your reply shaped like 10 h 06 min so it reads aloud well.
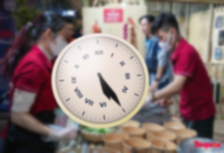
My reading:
5 h 25 min
